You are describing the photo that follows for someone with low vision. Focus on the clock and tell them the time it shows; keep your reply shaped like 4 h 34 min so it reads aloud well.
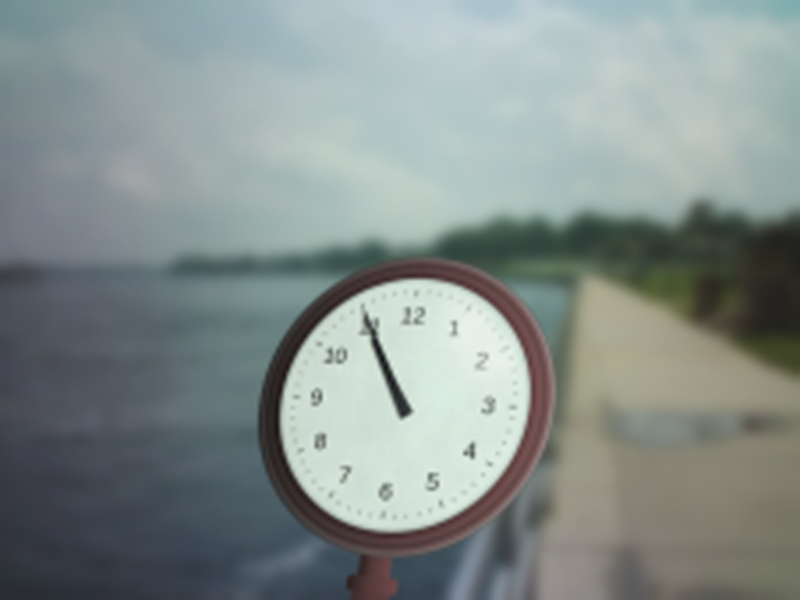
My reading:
10 h 55 min
